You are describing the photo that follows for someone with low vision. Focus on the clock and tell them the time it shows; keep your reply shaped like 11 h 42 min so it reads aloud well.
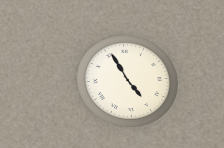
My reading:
4 h 56 min
